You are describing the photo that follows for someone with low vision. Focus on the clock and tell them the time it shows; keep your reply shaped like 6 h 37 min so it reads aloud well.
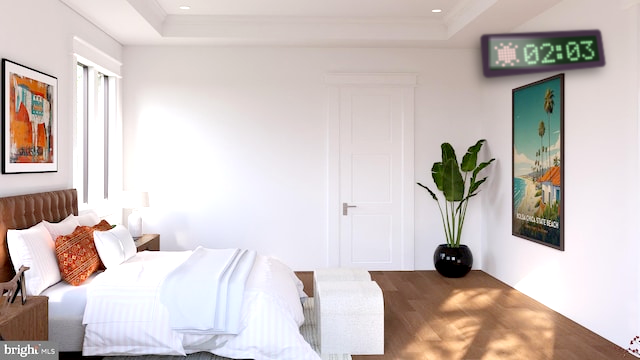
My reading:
2 h 03 min
